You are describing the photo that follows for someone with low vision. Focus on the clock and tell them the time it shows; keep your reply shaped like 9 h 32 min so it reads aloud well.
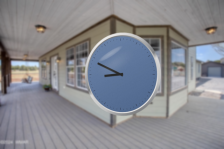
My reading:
8 h 49 min
